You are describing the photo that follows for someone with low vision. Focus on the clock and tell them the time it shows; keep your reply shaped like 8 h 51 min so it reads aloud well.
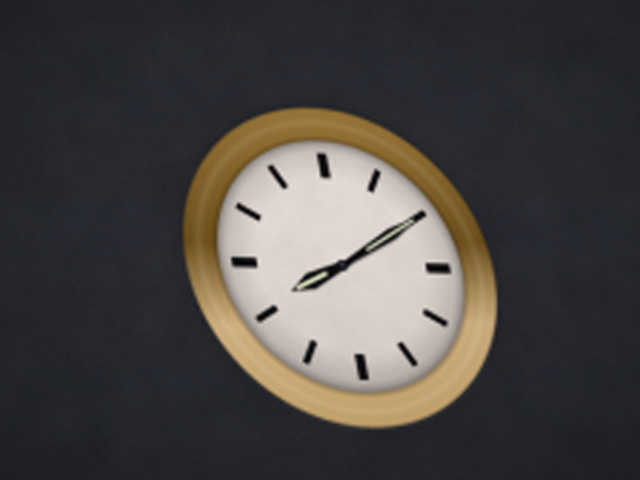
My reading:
8 h 10 min
